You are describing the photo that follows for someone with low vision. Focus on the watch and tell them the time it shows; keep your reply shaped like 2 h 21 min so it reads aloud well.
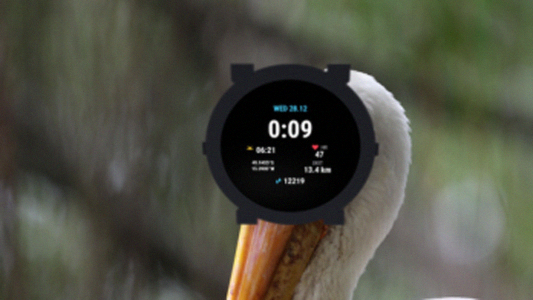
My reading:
0 h 09 min
